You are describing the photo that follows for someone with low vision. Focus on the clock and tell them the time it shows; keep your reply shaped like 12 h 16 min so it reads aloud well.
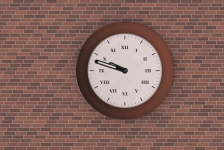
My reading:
9 h 48 min
